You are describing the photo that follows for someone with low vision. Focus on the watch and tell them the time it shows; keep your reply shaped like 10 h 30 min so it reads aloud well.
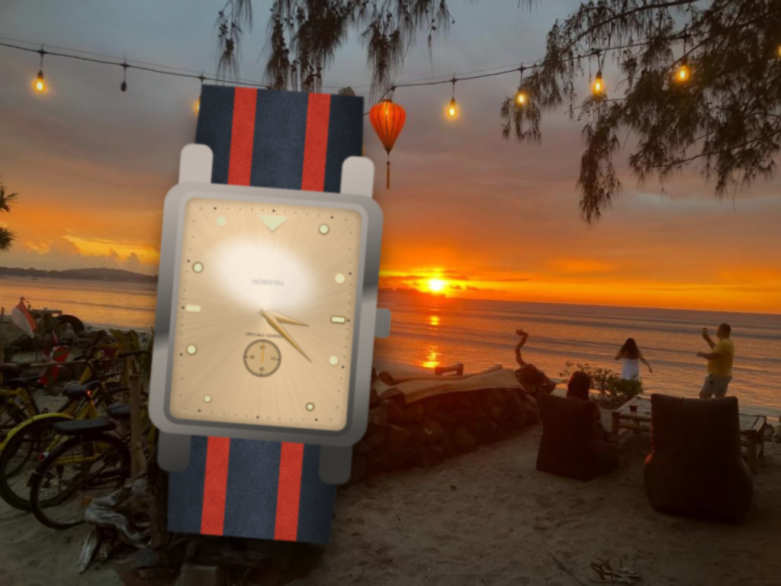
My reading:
3 h 22 min
